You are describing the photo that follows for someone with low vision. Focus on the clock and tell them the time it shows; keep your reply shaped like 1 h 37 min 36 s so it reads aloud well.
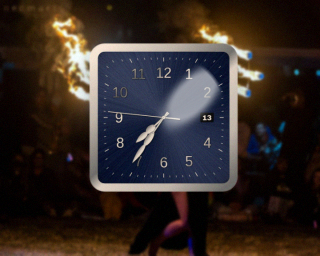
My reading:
7 h 35 min 46 s
